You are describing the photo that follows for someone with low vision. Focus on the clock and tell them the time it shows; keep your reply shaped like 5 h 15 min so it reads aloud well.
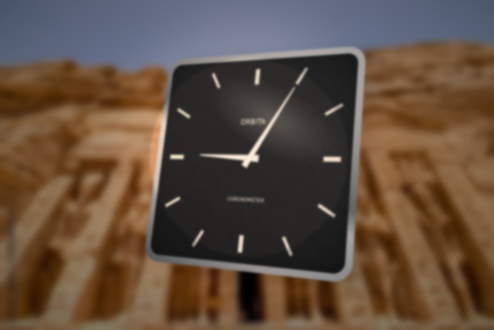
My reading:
9 h 05 min
